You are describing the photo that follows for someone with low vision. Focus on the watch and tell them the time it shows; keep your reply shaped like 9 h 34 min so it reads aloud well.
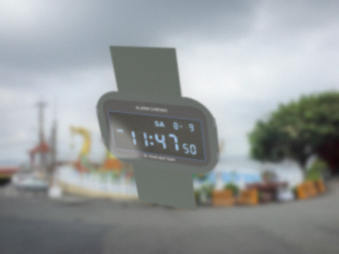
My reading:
11 h 47 min
